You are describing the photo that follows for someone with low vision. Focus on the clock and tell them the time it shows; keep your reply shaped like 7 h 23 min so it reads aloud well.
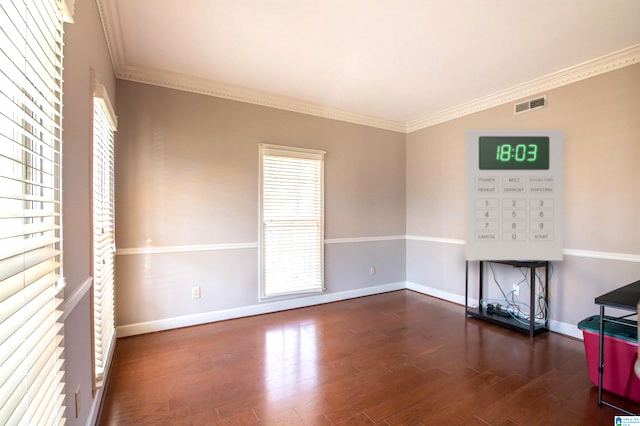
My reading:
18 h 03 min
